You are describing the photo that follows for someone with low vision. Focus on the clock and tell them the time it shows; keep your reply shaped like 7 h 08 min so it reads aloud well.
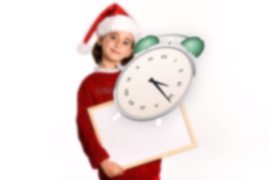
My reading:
3 h 21 min
